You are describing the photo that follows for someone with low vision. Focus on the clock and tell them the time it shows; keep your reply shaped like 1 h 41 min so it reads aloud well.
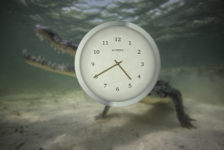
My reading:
4 h 40 min
